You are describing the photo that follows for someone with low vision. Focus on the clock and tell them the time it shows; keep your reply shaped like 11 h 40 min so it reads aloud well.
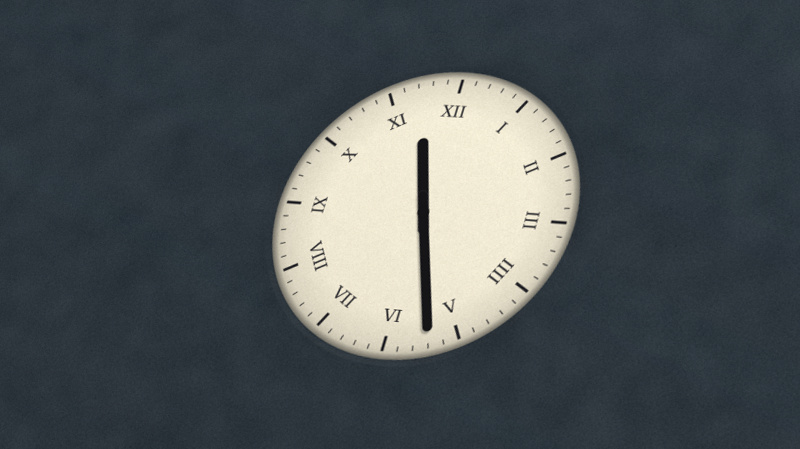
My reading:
11 h 27 min
